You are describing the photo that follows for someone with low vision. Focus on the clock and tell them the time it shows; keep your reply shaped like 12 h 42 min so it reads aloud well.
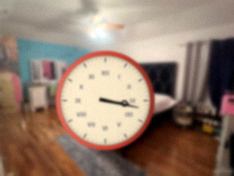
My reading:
3 h 17 min
